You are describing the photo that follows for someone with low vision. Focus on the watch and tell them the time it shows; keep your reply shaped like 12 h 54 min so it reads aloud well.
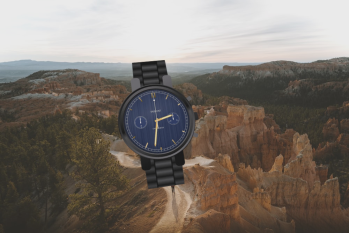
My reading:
2 h 32 min
